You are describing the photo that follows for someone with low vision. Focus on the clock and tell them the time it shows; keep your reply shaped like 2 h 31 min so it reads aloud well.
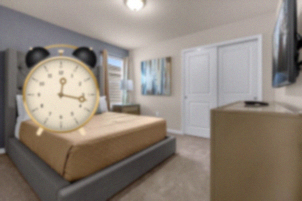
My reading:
12 h 17 min
